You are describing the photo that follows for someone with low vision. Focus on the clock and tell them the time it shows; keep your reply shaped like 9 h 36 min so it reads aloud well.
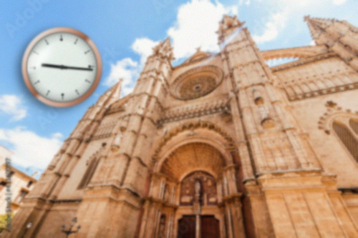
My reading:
9 h 16 min
